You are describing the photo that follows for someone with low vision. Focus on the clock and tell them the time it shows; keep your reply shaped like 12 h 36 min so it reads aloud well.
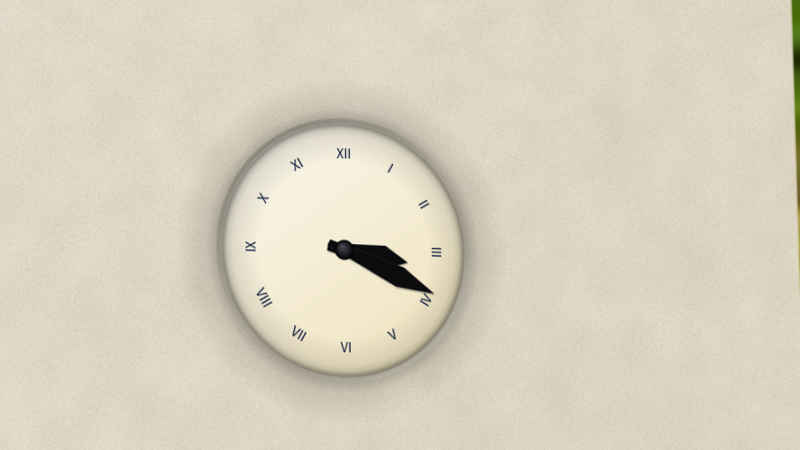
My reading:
3 h 19 min
